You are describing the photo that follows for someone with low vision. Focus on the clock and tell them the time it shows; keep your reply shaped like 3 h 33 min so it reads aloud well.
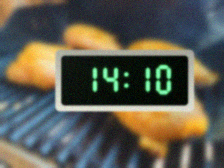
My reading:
14 h 10 min
